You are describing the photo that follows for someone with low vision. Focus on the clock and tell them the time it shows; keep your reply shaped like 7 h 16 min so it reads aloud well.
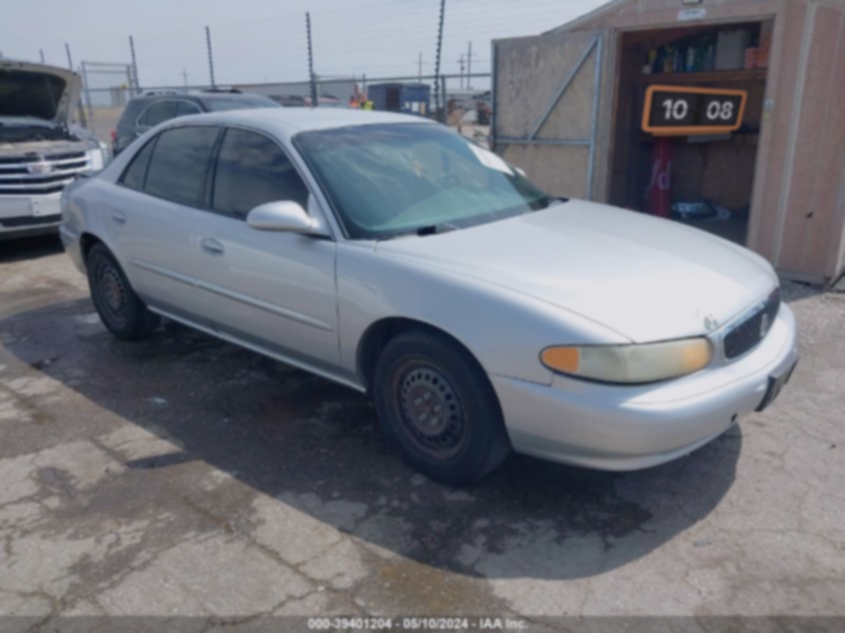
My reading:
10 h 08 min
